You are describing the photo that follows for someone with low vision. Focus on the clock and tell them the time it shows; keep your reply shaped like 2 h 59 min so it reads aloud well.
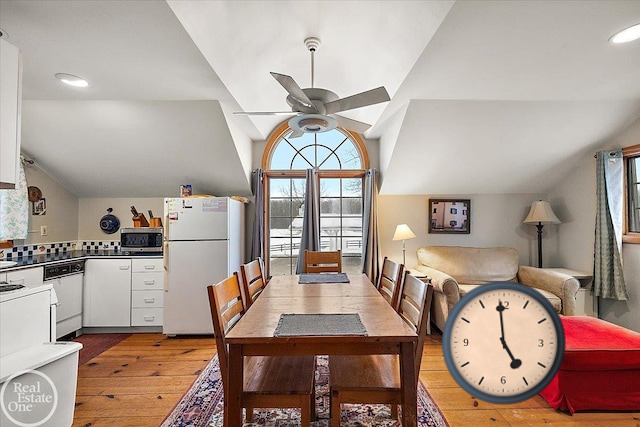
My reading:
4 h 59 min
